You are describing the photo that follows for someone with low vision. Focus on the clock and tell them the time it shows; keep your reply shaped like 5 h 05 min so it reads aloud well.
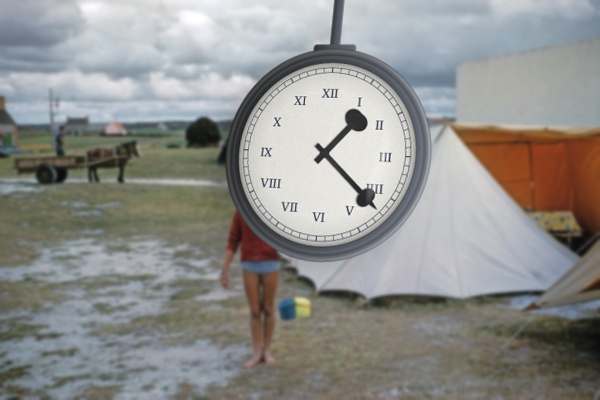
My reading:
1 h 22 min
